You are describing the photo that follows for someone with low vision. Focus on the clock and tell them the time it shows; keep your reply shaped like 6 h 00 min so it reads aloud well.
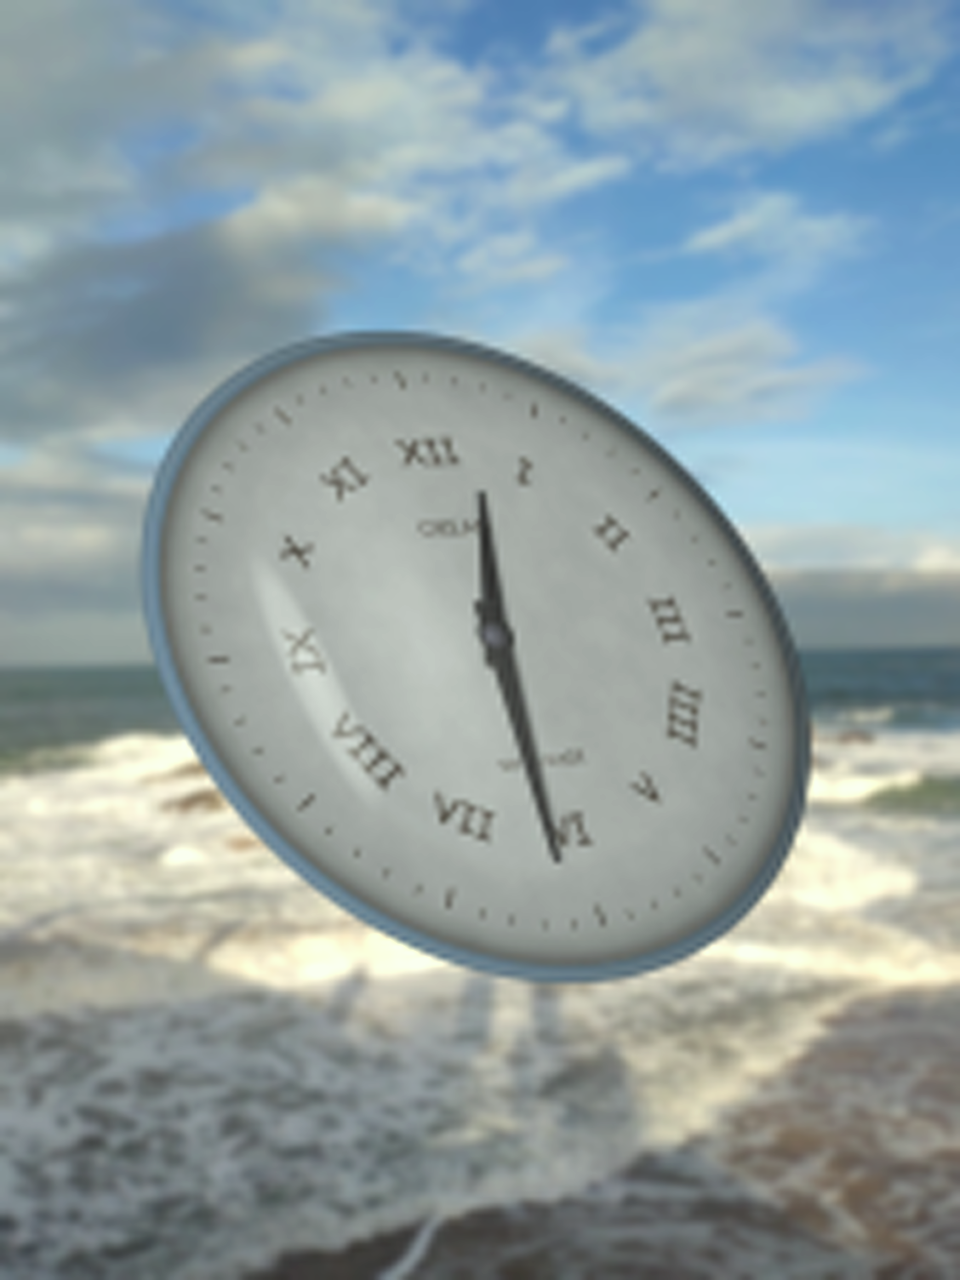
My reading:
12 h 31 min
